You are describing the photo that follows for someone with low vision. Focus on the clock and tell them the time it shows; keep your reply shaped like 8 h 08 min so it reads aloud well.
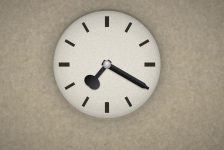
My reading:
7 h 20 min
